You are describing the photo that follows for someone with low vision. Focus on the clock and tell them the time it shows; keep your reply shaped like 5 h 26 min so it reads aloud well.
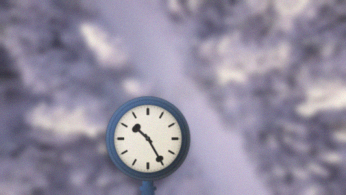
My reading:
10 h 25 min
